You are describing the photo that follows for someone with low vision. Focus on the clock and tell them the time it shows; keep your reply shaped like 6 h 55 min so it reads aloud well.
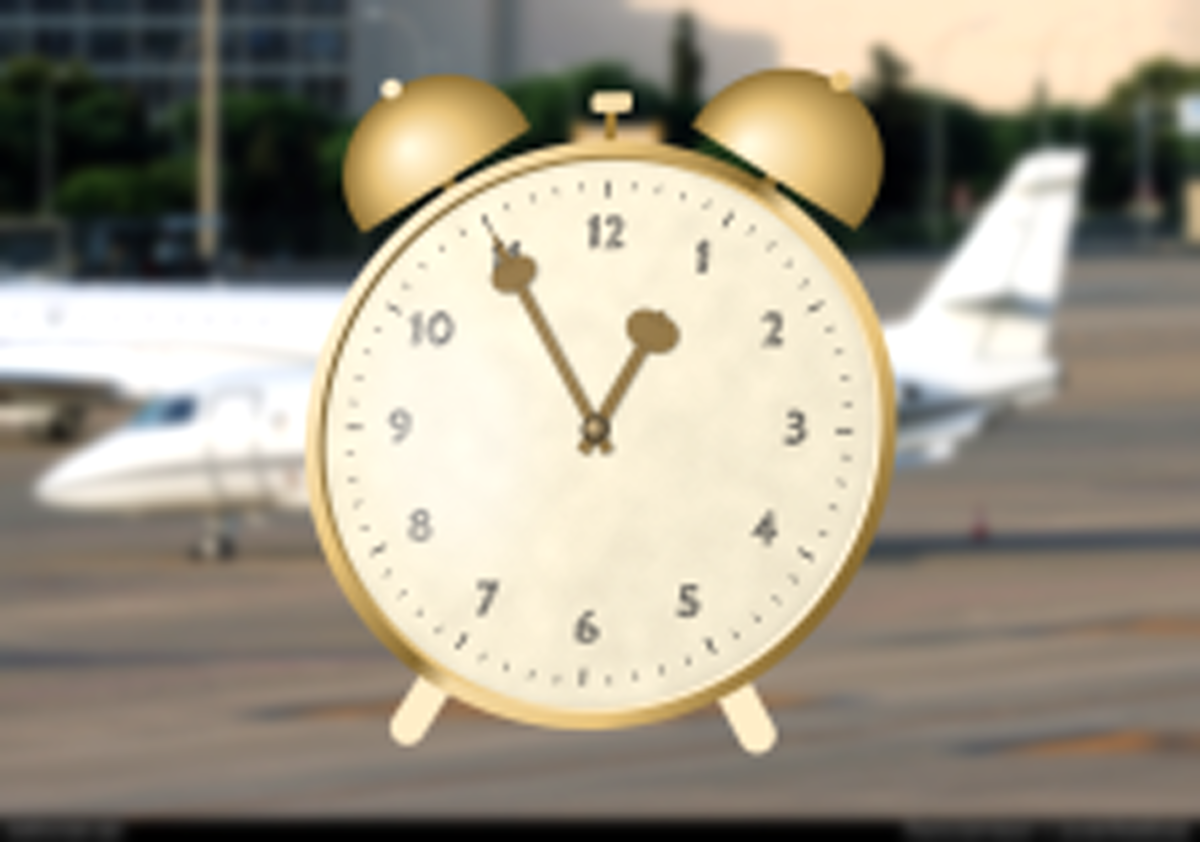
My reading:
12 h 55 min
